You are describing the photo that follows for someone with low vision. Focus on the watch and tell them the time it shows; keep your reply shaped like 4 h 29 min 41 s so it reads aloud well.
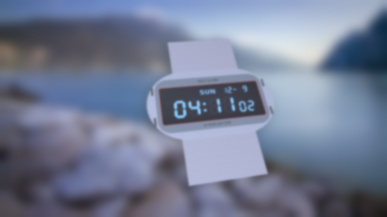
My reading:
4 h 11 min 02 s
